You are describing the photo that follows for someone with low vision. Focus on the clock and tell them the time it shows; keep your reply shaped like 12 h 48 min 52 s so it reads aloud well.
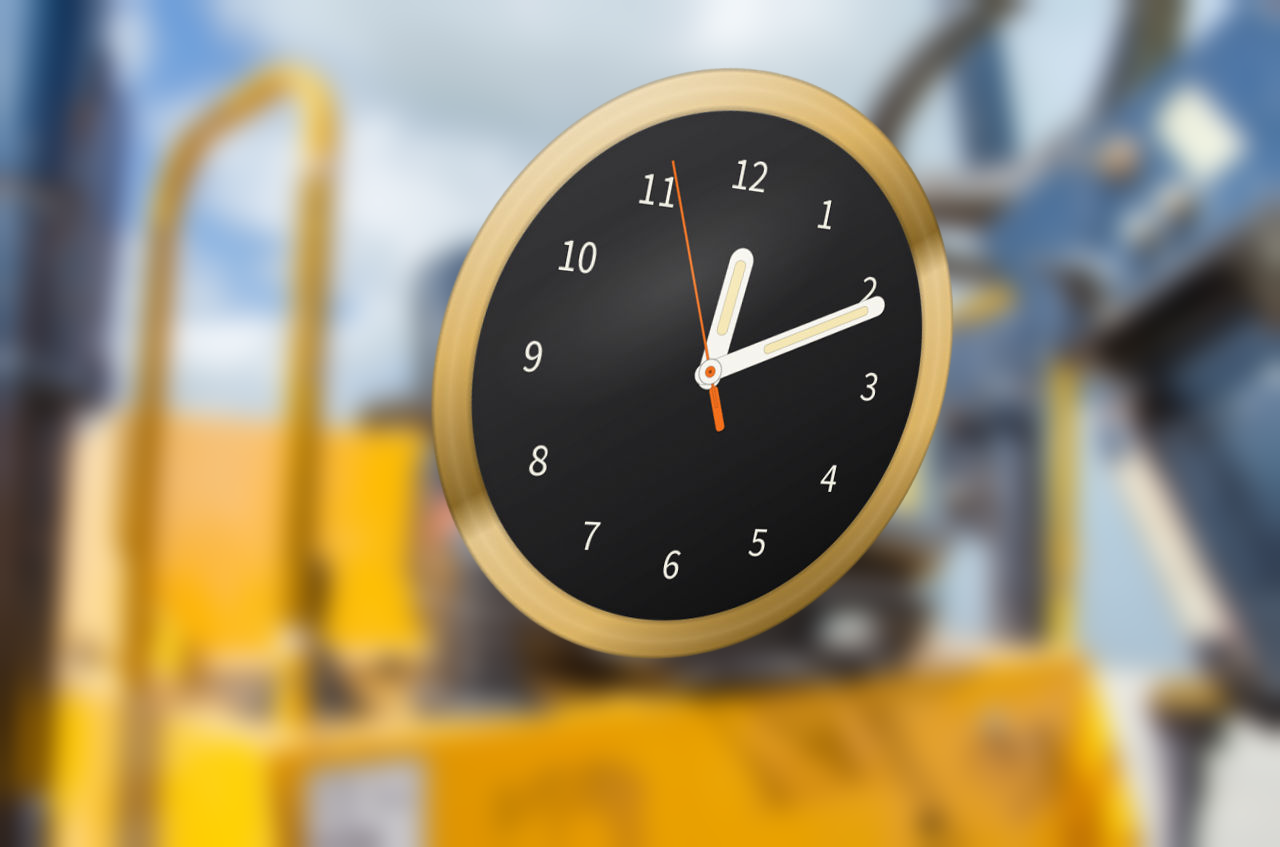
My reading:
12 h 10 min 56 s
